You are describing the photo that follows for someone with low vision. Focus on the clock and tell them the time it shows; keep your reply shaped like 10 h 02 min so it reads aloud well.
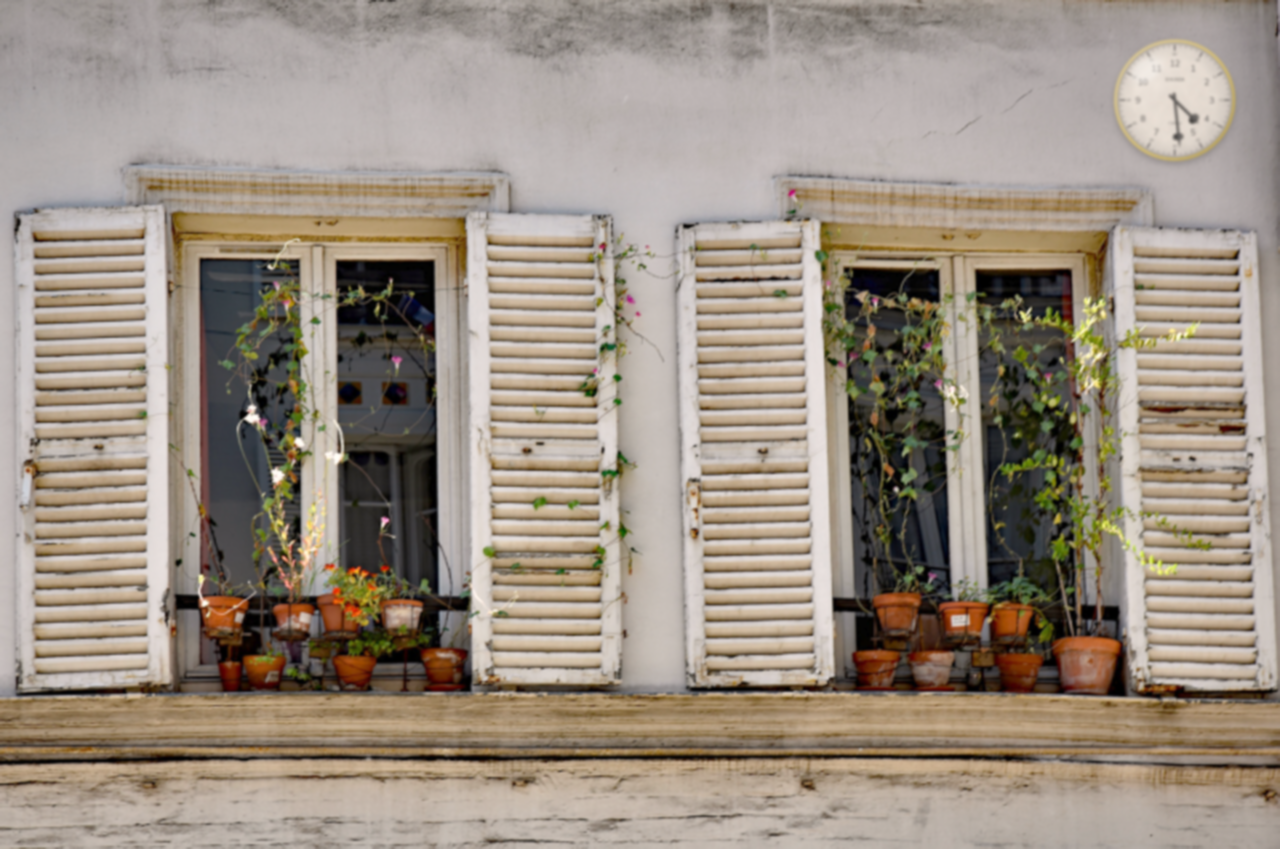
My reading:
4 h 29 min
